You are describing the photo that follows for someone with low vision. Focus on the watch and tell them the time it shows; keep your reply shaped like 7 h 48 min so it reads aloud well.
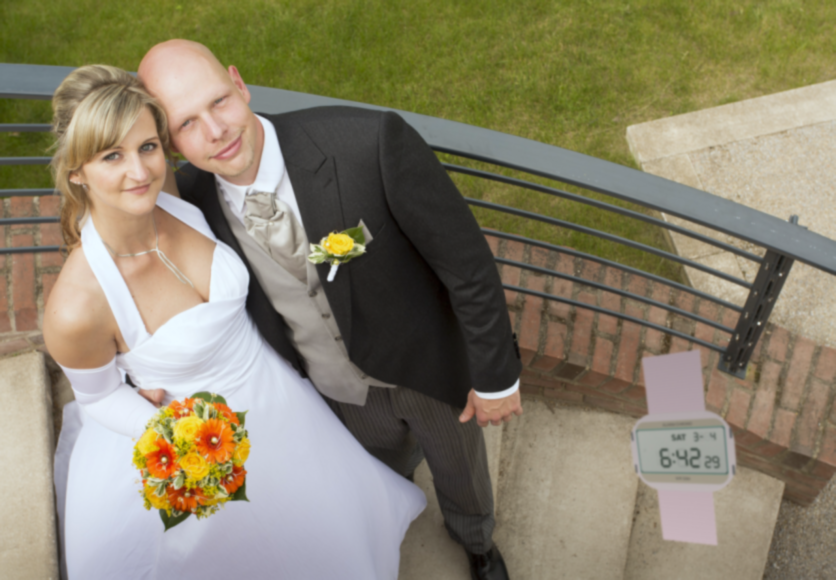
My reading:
6 h 42 min
